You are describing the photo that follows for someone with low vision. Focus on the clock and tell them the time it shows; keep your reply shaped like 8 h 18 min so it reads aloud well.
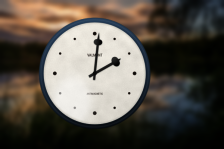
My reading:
2 h 01 min
